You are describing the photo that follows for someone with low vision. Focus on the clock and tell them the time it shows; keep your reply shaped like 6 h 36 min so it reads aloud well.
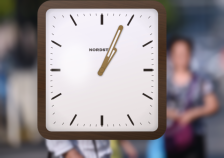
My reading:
1 h 04 min
